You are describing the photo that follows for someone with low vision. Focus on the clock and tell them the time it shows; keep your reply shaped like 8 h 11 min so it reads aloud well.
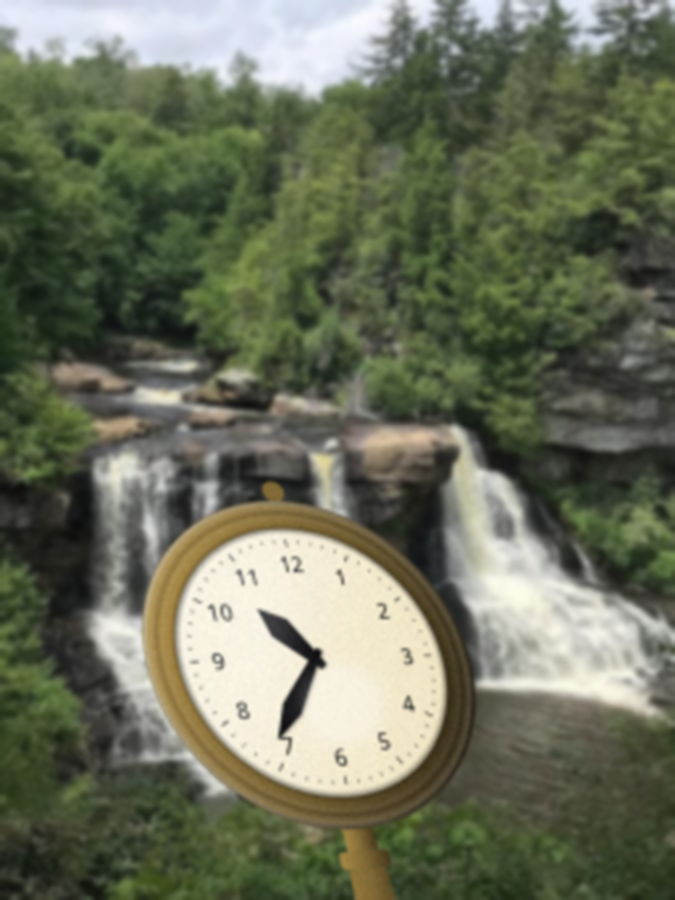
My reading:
10 h 36 min
